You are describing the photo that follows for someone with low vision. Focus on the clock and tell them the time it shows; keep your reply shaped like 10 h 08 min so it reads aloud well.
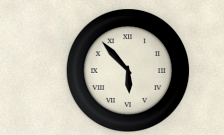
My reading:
5 h 53 min
